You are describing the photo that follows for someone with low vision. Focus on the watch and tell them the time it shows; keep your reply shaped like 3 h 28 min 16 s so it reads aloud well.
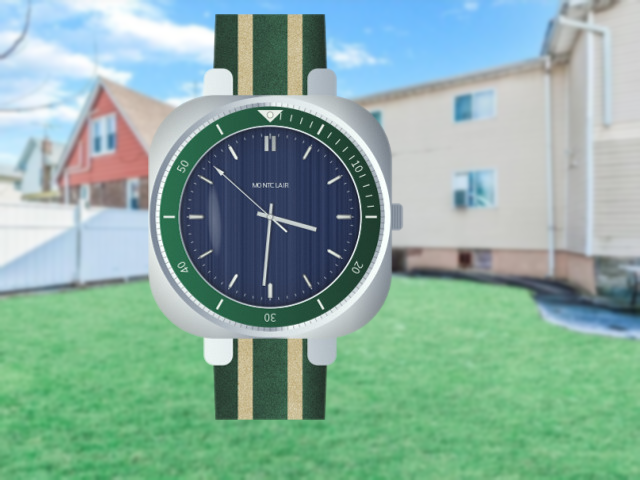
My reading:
3 h 30 min 52 s
